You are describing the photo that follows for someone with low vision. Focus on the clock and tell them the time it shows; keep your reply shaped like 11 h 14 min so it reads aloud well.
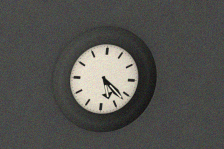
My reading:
5 h 22 min
